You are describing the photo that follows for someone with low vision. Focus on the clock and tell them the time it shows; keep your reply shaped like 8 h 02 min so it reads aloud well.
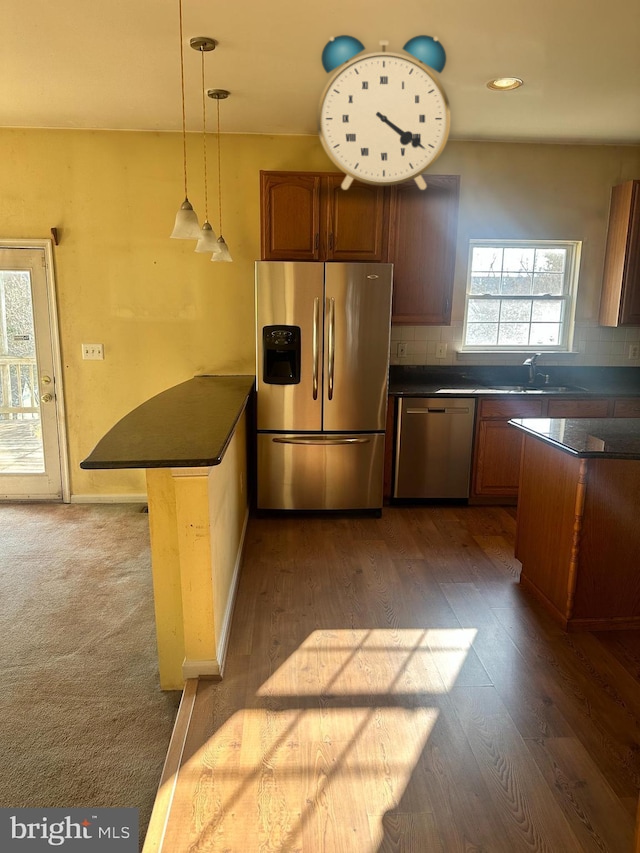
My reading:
4 h 21 min
